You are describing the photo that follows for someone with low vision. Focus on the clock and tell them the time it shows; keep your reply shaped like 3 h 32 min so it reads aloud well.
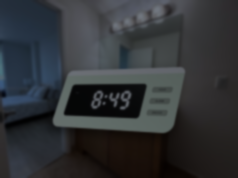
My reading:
8 h 49 min
